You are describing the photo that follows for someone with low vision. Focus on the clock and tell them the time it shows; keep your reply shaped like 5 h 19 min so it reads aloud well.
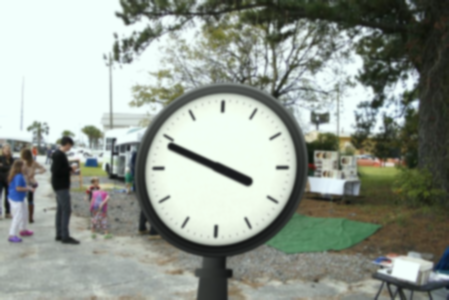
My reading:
3 h 49 min
